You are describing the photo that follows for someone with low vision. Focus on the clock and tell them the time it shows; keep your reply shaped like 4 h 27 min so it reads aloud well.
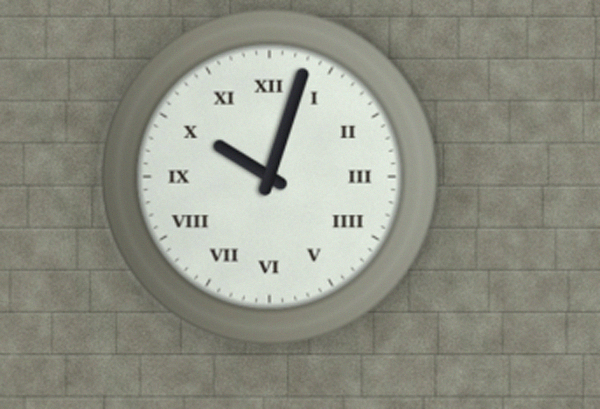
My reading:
10 h 03 min
